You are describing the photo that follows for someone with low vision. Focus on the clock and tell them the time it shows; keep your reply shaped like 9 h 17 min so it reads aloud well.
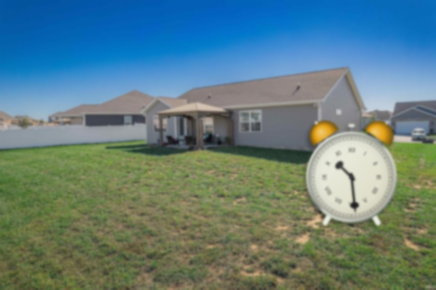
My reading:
10 h 29 min
